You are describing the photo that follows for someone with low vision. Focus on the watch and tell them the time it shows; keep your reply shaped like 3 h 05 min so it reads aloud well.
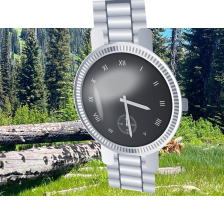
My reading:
3 h 29 min
